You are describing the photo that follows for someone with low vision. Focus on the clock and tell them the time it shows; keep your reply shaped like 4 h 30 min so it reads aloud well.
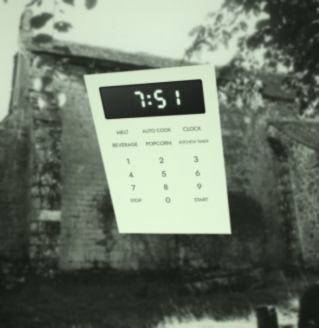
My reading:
7 h 51 min
